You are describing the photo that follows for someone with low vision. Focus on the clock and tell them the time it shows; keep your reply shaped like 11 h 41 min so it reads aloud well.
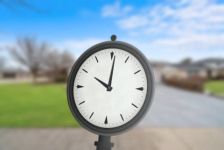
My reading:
10 h 01 min
